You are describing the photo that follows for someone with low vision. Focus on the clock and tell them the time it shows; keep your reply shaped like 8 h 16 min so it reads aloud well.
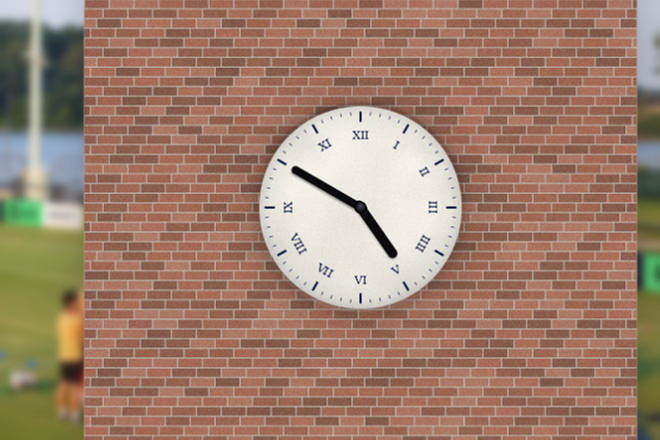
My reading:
4 h 50 min
